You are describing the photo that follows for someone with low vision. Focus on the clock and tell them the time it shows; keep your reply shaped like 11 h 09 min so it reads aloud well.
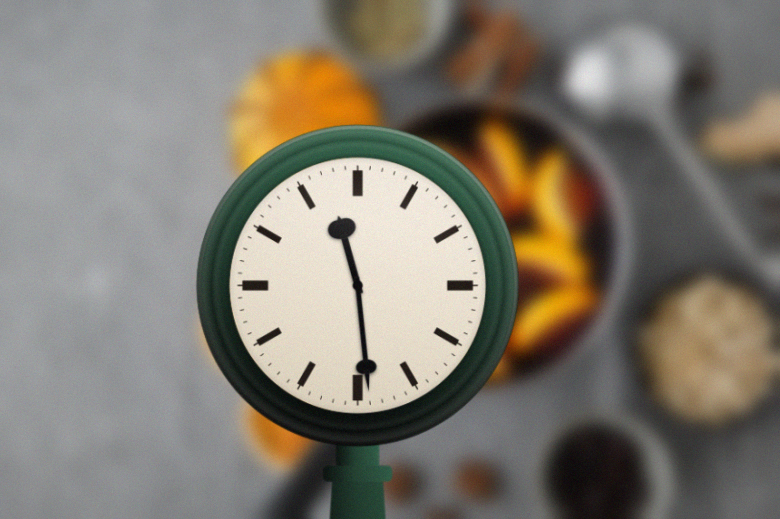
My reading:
11 h 29 min
